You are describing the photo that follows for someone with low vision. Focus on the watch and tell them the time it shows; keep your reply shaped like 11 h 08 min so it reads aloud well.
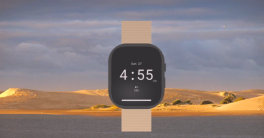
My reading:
4 h 55 min
